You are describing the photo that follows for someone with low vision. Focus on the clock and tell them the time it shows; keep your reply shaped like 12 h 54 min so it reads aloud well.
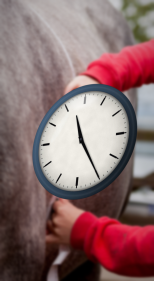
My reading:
11 h 25 min
